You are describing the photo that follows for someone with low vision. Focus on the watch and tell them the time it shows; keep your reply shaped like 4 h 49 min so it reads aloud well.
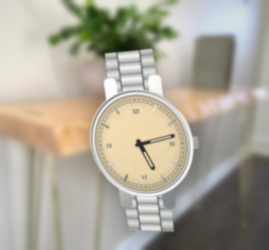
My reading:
5 h 13 min
